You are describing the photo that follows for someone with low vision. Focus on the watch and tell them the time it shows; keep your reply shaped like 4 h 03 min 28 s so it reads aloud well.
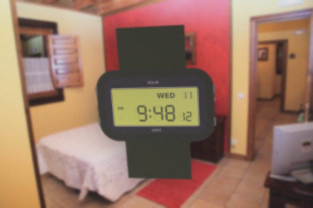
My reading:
9 h 48 min 12 s
